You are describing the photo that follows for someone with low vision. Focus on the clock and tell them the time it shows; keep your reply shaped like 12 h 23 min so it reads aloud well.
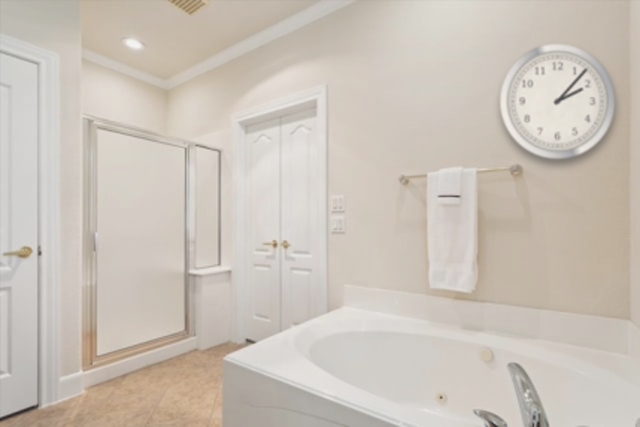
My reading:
2 h 07 min
